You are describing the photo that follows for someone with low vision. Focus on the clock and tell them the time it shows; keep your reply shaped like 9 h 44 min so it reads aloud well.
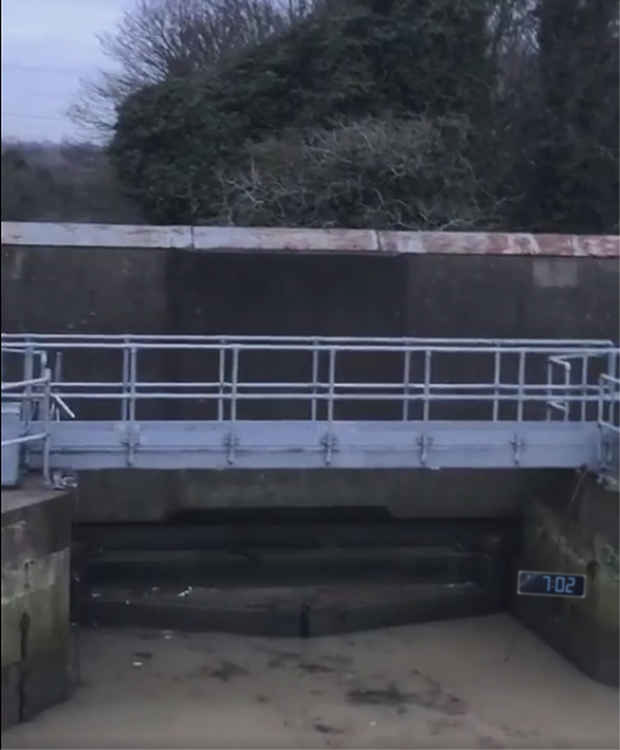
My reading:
7 h 02 min
